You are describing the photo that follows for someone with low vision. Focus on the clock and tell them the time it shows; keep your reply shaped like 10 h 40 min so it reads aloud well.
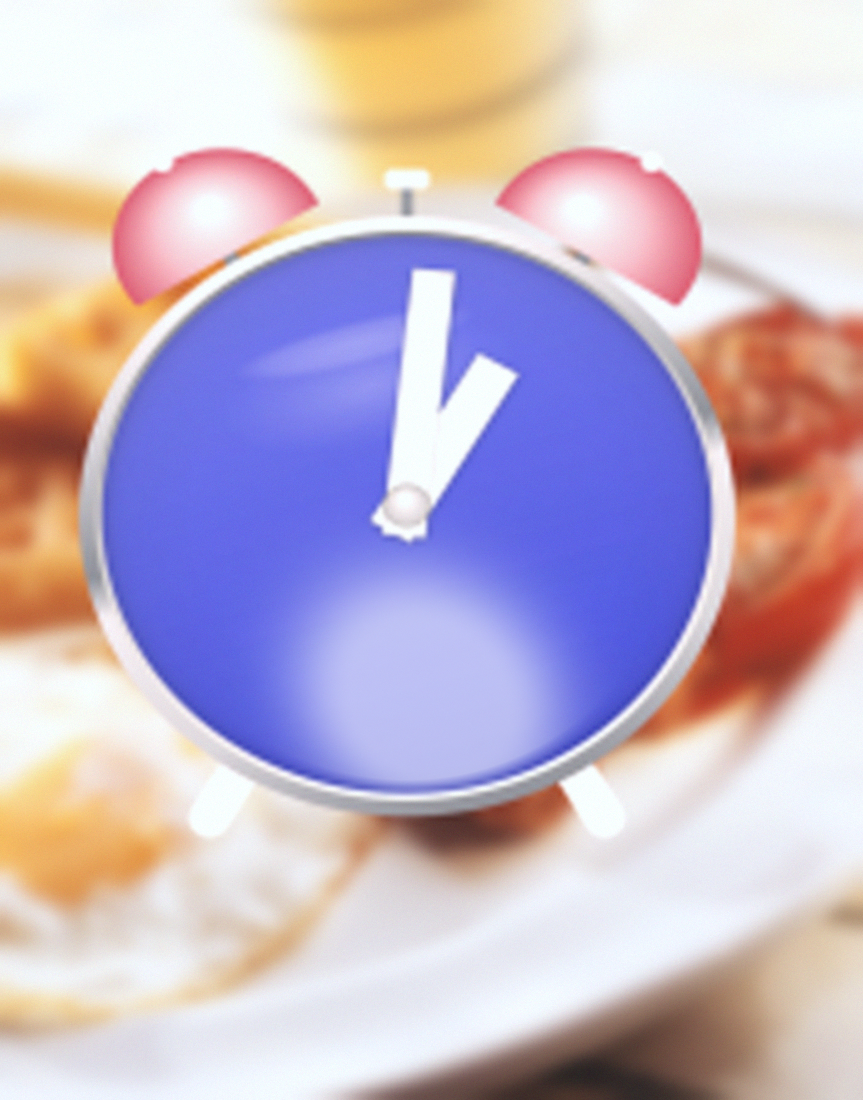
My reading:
1 h 01 min
